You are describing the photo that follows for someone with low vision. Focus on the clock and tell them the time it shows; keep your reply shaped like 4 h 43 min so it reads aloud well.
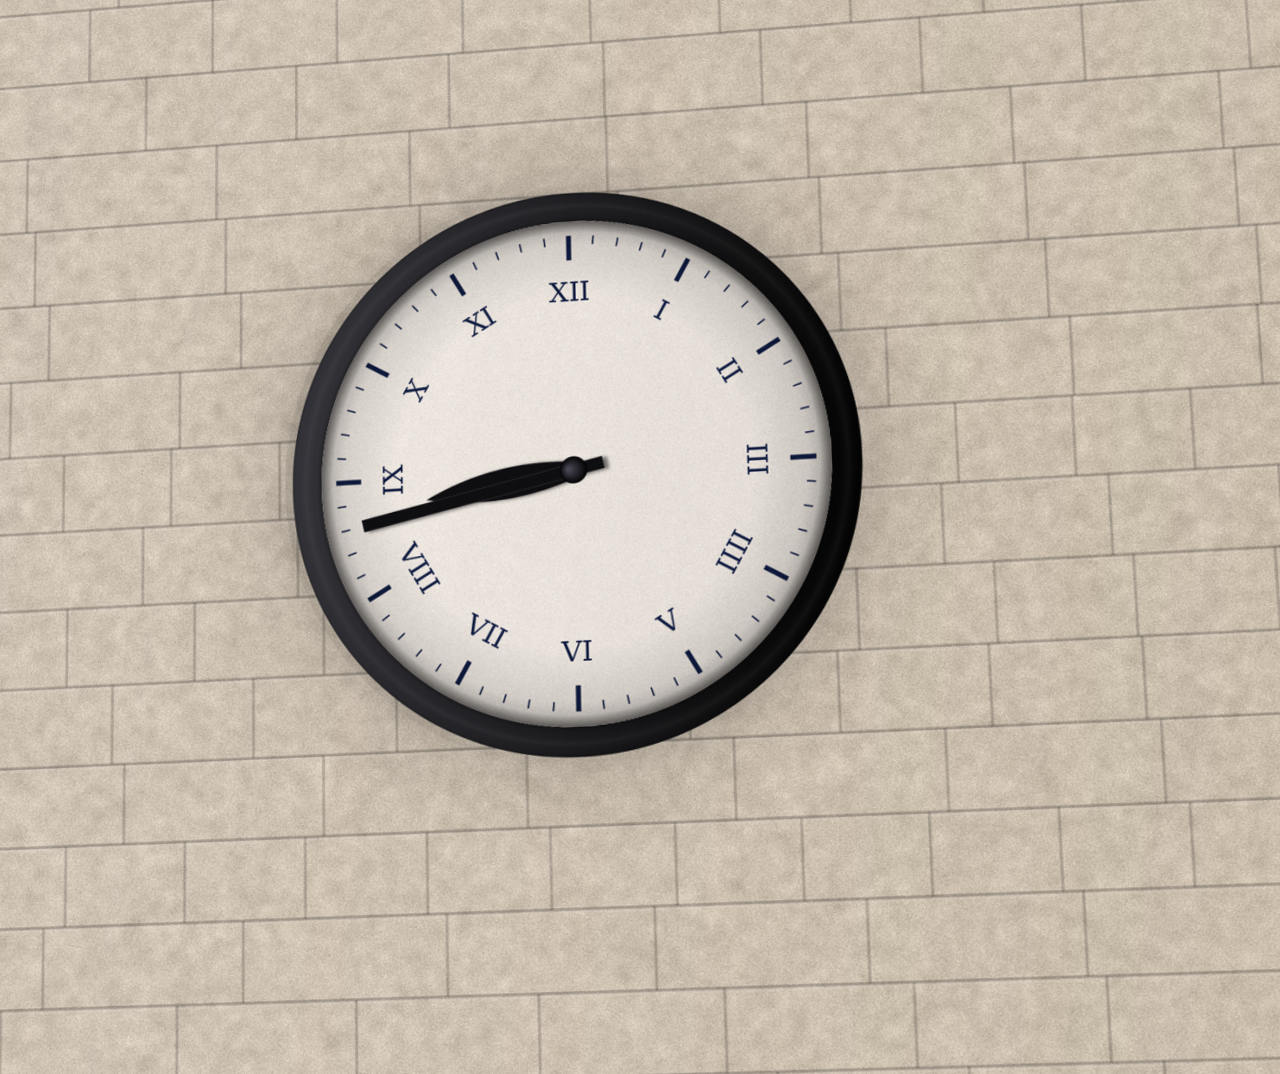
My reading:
8 h 43 min
